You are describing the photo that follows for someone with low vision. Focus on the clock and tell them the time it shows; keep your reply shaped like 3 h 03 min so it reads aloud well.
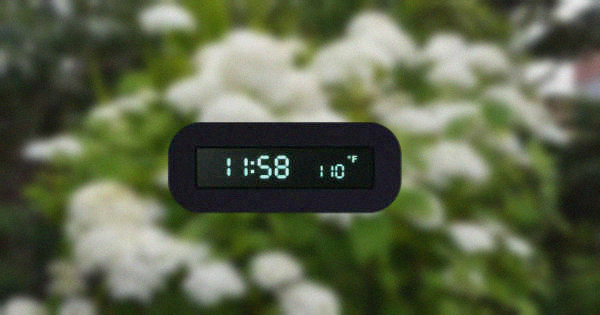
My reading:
11 h 58 min
